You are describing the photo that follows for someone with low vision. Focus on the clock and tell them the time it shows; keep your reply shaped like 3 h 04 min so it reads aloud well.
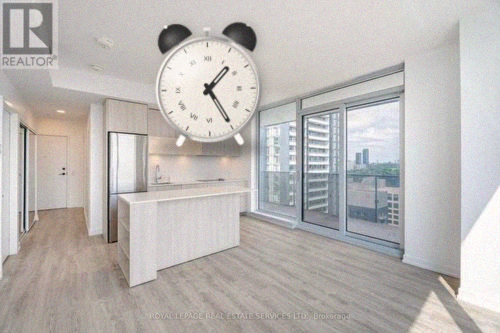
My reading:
1 h 25 min
